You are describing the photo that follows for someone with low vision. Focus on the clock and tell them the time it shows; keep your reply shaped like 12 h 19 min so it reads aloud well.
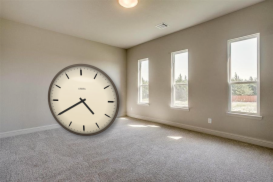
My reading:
4 h 40 min
